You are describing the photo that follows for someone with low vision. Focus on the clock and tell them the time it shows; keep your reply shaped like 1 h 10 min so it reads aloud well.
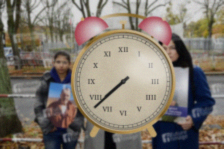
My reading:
7 h 38 min
